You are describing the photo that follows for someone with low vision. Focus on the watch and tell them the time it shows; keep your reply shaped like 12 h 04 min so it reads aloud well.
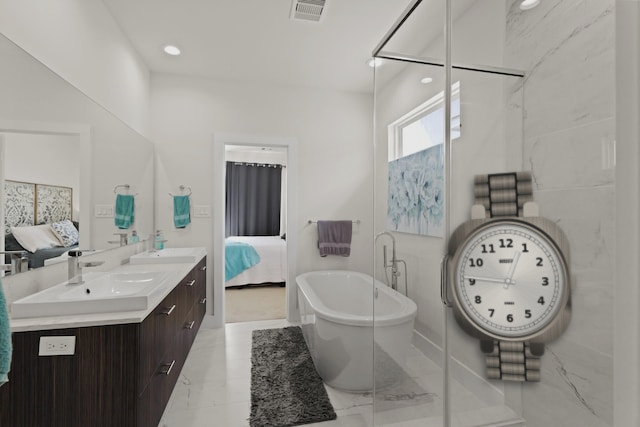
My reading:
12 h 46 min
